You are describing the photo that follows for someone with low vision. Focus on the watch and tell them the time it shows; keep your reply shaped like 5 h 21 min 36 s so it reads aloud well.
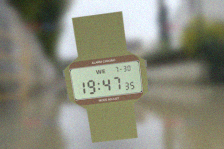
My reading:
19 h 47 min 35 s
